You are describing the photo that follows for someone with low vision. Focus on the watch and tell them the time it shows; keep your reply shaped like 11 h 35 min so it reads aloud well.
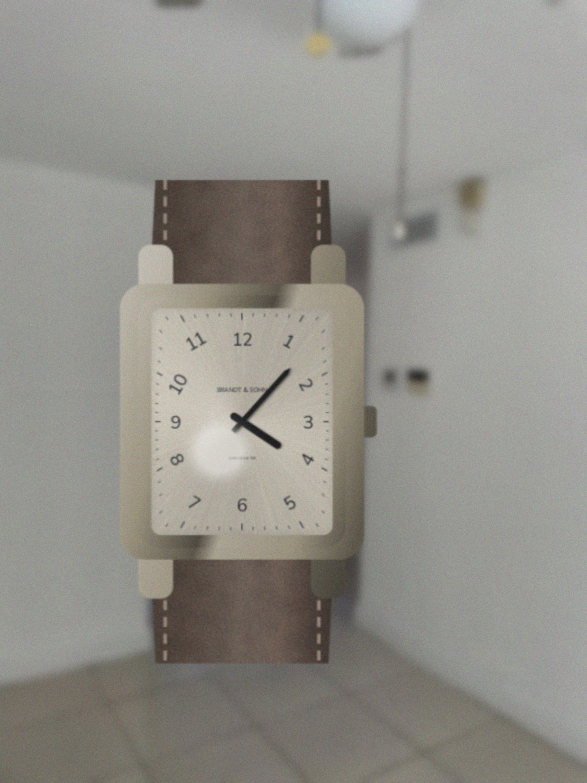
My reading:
4 h 07 min
